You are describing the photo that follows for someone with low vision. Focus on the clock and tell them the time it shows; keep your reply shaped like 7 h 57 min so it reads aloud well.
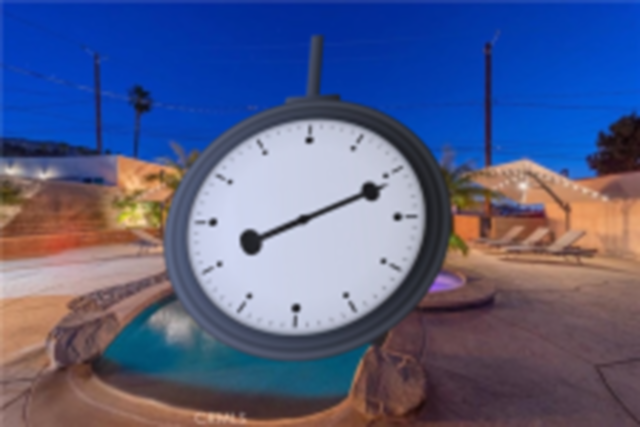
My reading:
8 h 11 min
